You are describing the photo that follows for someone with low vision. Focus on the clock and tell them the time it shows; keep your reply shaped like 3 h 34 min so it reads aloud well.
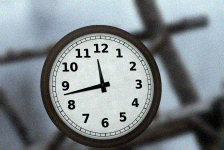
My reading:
11 h 43 min
